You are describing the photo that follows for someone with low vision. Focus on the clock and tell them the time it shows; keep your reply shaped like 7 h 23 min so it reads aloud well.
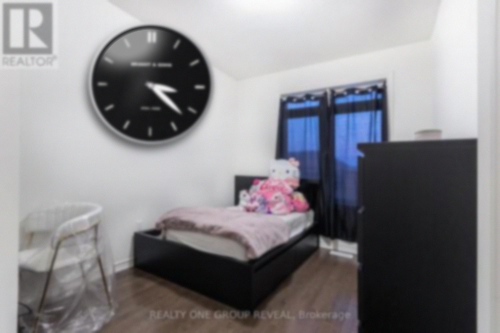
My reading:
3 h 22 min
